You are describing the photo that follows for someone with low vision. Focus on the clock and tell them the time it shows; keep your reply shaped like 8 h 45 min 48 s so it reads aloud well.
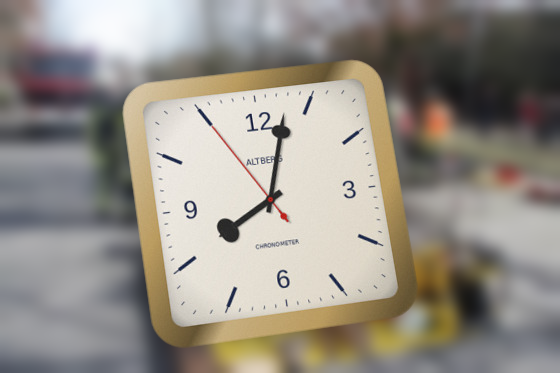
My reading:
8 h 02 min 55 s
